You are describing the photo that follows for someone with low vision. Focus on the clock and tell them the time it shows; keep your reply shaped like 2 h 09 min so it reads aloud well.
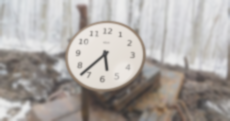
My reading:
5 h 37 min
